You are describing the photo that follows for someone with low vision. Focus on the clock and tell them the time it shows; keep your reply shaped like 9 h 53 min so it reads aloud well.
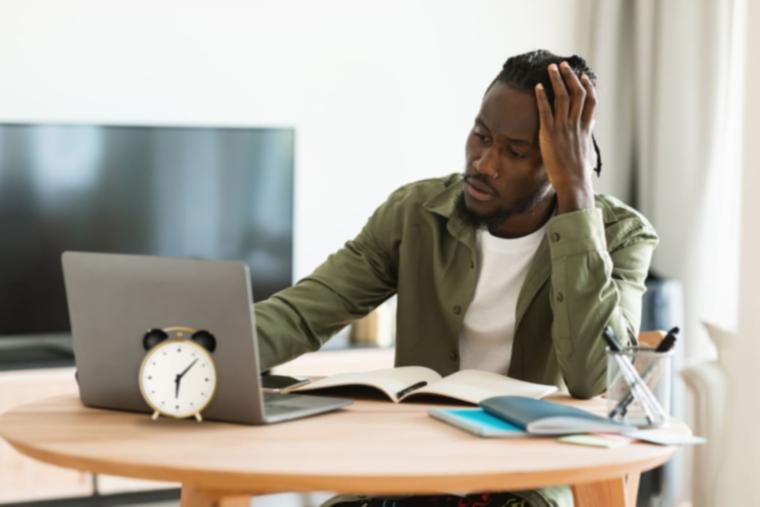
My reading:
6 h 07 min
